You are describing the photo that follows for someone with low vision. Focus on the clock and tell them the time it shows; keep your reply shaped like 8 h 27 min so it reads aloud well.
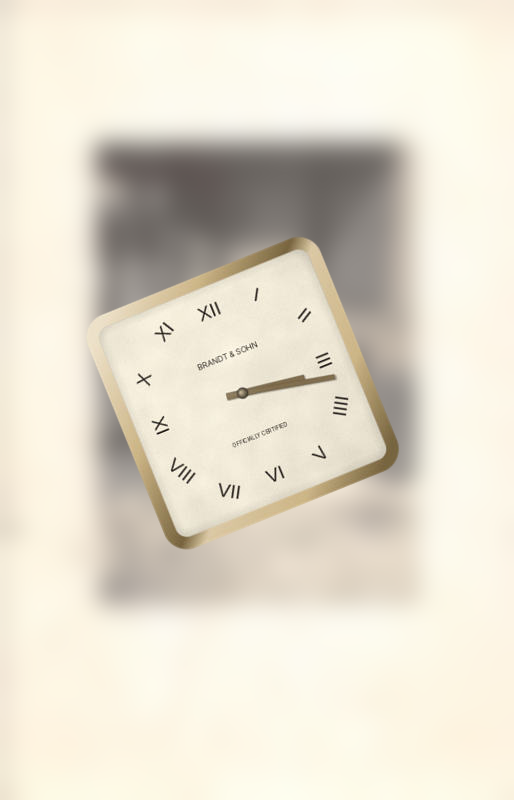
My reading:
3 h 17 min
